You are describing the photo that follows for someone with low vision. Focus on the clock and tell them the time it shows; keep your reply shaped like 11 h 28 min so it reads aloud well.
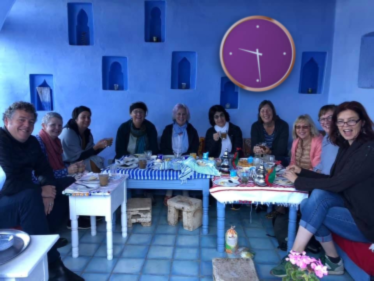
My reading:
9 h 29 min
